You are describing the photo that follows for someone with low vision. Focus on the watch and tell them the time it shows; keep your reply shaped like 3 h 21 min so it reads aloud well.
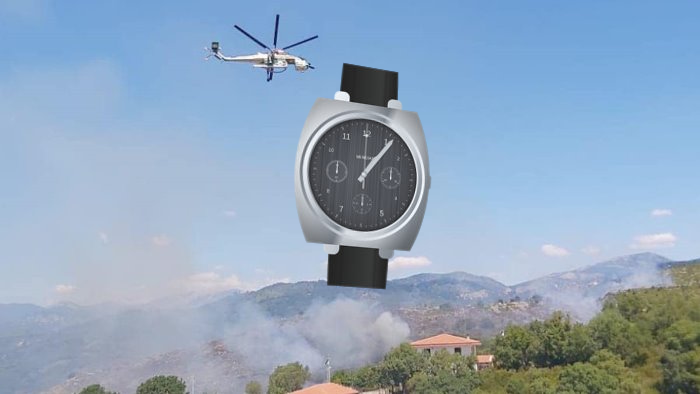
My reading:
1 h 06 min
